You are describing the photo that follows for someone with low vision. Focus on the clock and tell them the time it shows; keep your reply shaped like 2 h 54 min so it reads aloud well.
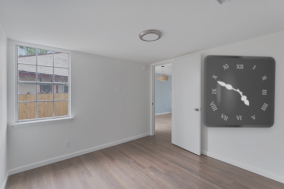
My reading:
4 h 49 min
